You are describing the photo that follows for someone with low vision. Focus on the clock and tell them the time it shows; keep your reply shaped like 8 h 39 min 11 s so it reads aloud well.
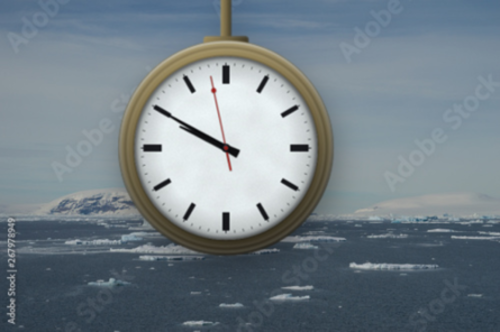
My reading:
9 h 49 min 58 s
